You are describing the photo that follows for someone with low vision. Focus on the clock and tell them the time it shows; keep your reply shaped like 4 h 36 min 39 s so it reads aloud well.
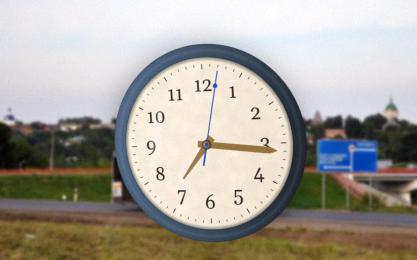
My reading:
7 h 16 min 02 s
